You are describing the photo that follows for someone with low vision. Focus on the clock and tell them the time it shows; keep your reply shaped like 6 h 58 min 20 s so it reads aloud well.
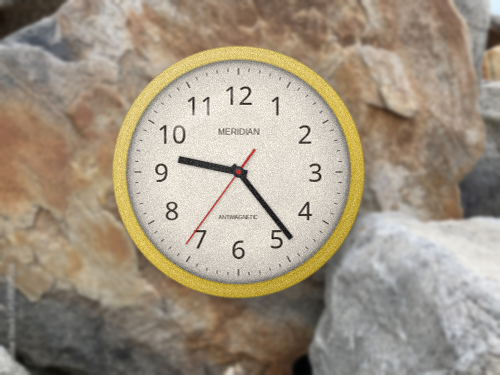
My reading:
9 h 23 min 36 s
